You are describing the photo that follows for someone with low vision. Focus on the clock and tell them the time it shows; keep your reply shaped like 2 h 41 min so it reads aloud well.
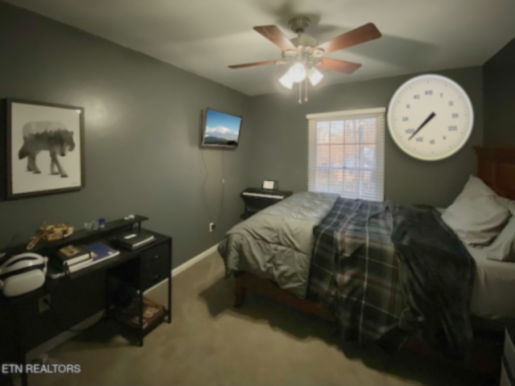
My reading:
7 h 38 min
